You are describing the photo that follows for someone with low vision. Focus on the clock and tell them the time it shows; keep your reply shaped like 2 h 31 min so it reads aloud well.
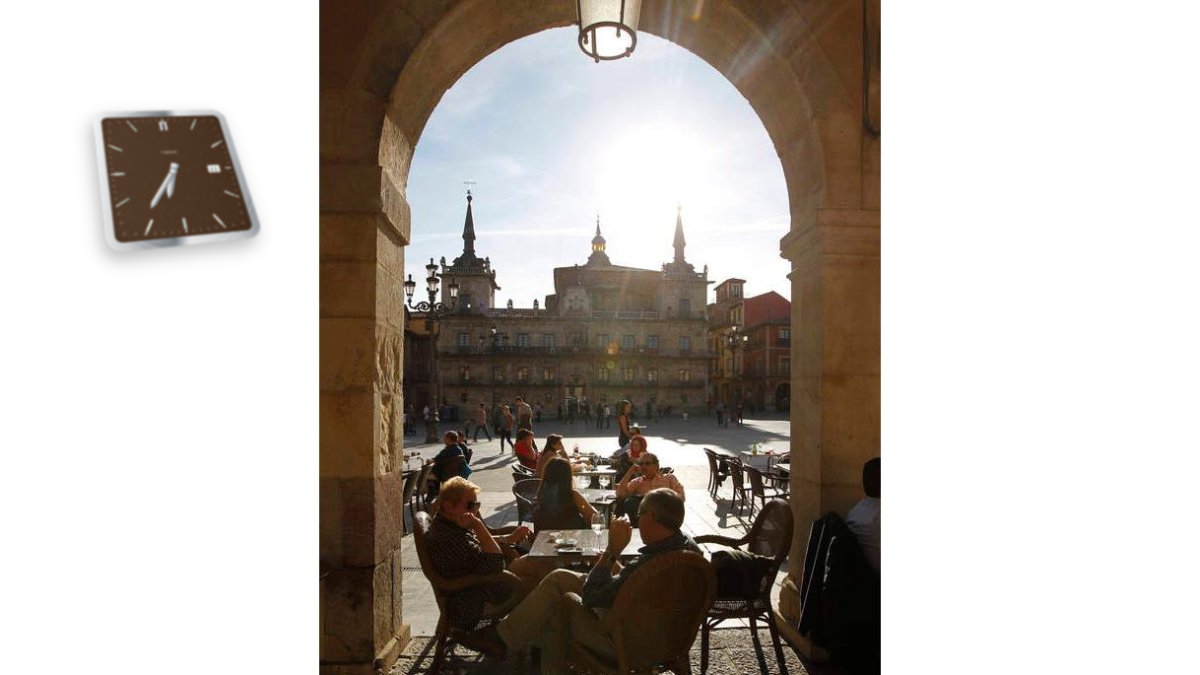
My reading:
6 h 36 min
